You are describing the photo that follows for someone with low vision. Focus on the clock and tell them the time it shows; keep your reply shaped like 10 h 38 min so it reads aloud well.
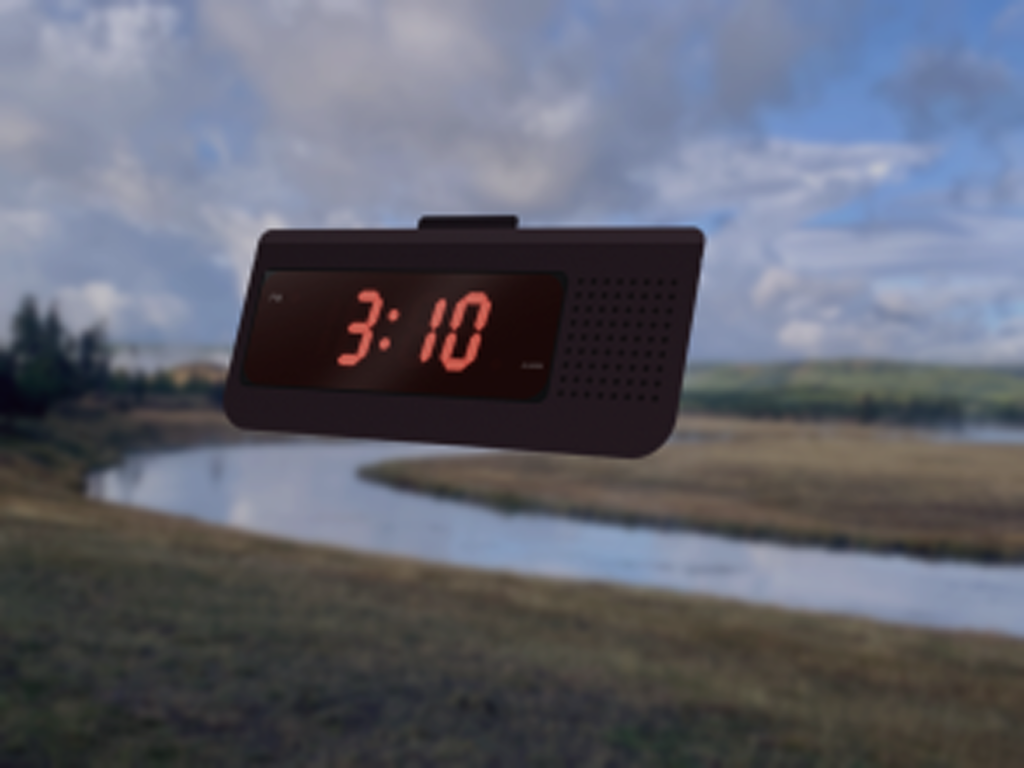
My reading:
3 h 10 min
